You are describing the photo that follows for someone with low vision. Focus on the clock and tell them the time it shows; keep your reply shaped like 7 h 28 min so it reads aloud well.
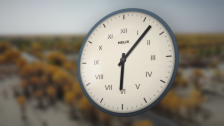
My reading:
6 h 07 min
